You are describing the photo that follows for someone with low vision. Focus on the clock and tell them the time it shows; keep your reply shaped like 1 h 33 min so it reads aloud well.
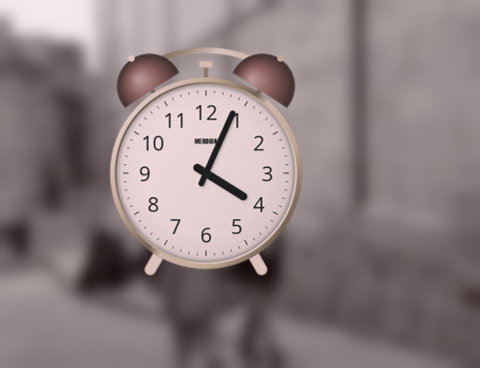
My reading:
4 h 04 min
